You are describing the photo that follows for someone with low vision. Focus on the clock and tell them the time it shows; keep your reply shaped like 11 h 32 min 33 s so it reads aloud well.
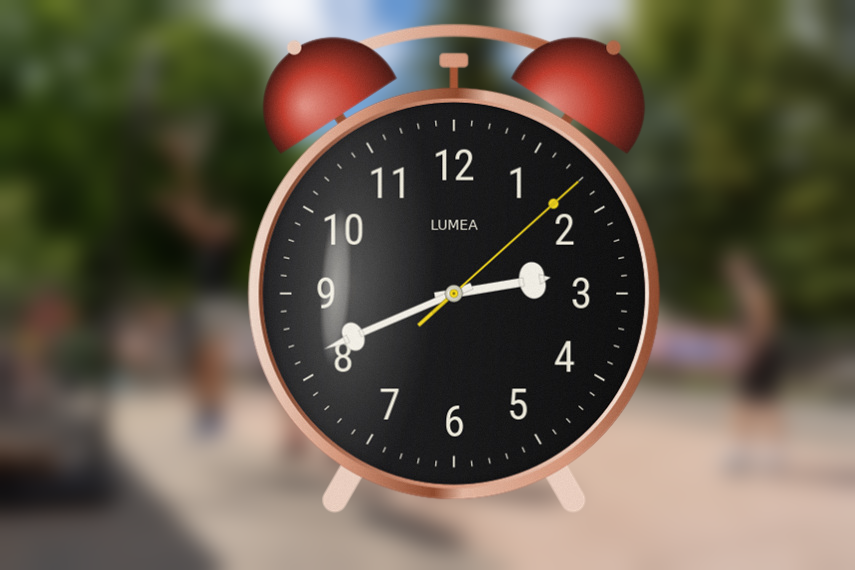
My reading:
2 h 41 min 08 s
